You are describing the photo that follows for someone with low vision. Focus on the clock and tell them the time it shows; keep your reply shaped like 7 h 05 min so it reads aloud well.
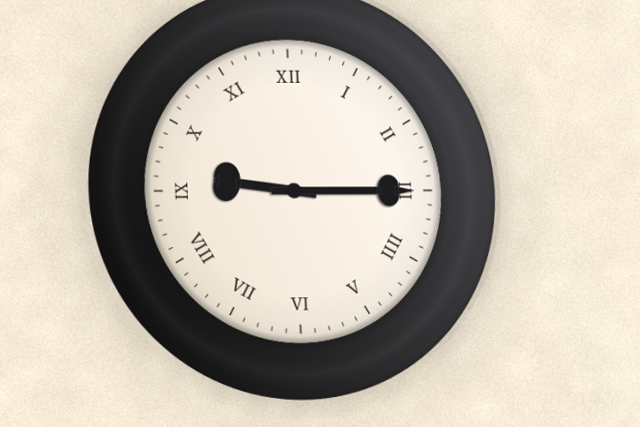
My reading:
9 h 15 min
